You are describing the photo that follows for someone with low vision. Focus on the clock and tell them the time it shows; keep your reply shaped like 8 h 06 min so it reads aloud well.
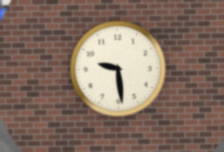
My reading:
9 h 29 min
